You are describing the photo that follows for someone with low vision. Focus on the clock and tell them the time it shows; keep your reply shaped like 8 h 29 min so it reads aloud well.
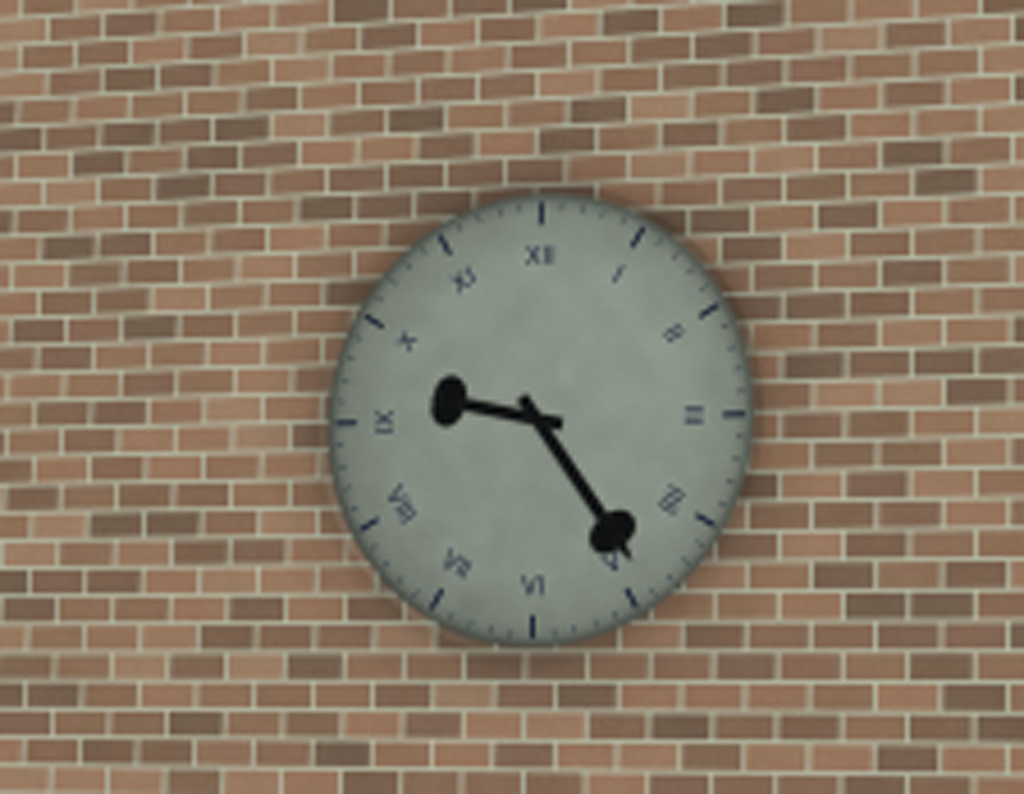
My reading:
9 h 24 min
